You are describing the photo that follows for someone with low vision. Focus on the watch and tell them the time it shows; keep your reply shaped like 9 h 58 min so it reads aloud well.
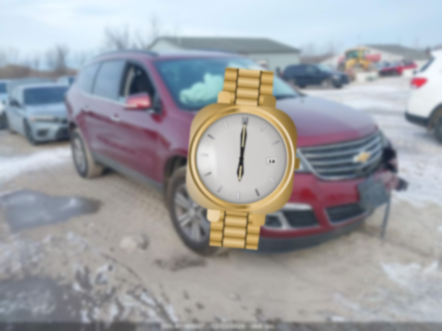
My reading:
6 h 00 min
